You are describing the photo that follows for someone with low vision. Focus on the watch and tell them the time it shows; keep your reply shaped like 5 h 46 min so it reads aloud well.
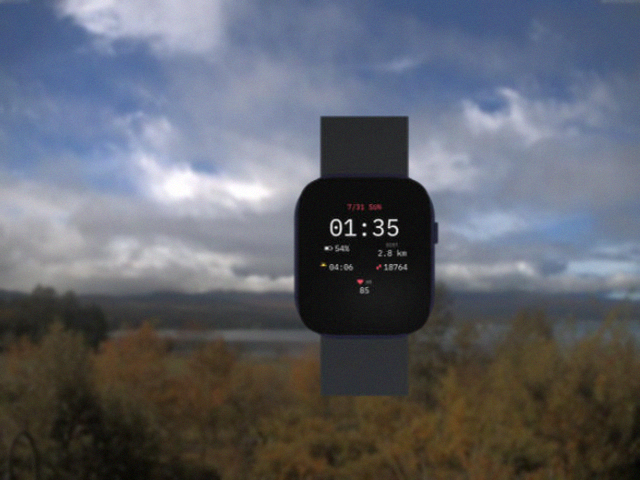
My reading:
1 h 35 min
